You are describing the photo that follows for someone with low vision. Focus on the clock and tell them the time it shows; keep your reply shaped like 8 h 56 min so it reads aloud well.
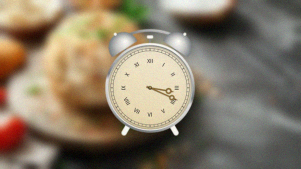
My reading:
3 h 19 min
